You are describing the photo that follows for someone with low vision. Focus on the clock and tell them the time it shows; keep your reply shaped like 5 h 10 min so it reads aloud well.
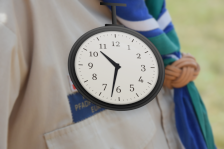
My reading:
10 h 32 min
